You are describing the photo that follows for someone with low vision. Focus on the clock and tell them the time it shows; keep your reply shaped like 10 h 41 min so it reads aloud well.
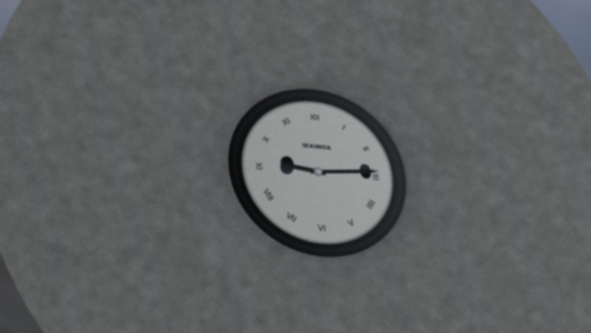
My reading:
9 h 14 min
